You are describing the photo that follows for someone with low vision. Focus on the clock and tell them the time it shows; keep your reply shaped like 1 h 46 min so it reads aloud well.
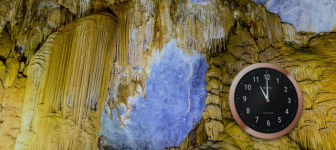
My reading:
11 h 00 min
